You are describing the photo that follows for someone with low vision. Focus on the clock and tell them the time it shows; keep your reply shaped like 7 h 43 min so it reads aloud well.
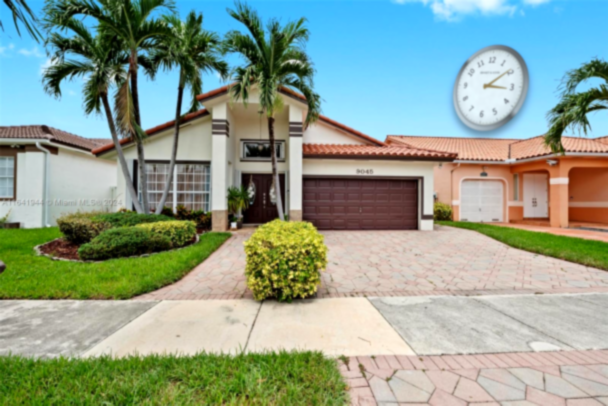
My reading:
3 h 09 min
